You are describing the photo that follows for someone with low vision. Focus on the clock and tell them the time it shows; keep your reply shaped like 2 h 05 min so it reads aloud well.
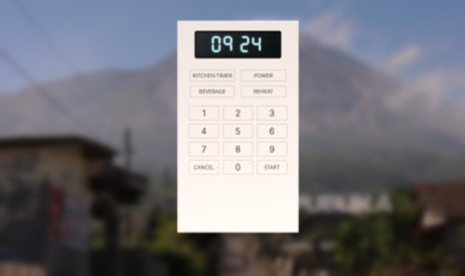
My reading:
9 h 24 min
